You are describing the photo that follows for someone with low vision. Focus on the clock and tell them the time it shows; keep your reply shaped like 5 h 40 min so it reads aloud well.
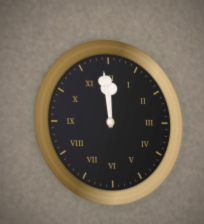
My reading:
11 h 59 min
